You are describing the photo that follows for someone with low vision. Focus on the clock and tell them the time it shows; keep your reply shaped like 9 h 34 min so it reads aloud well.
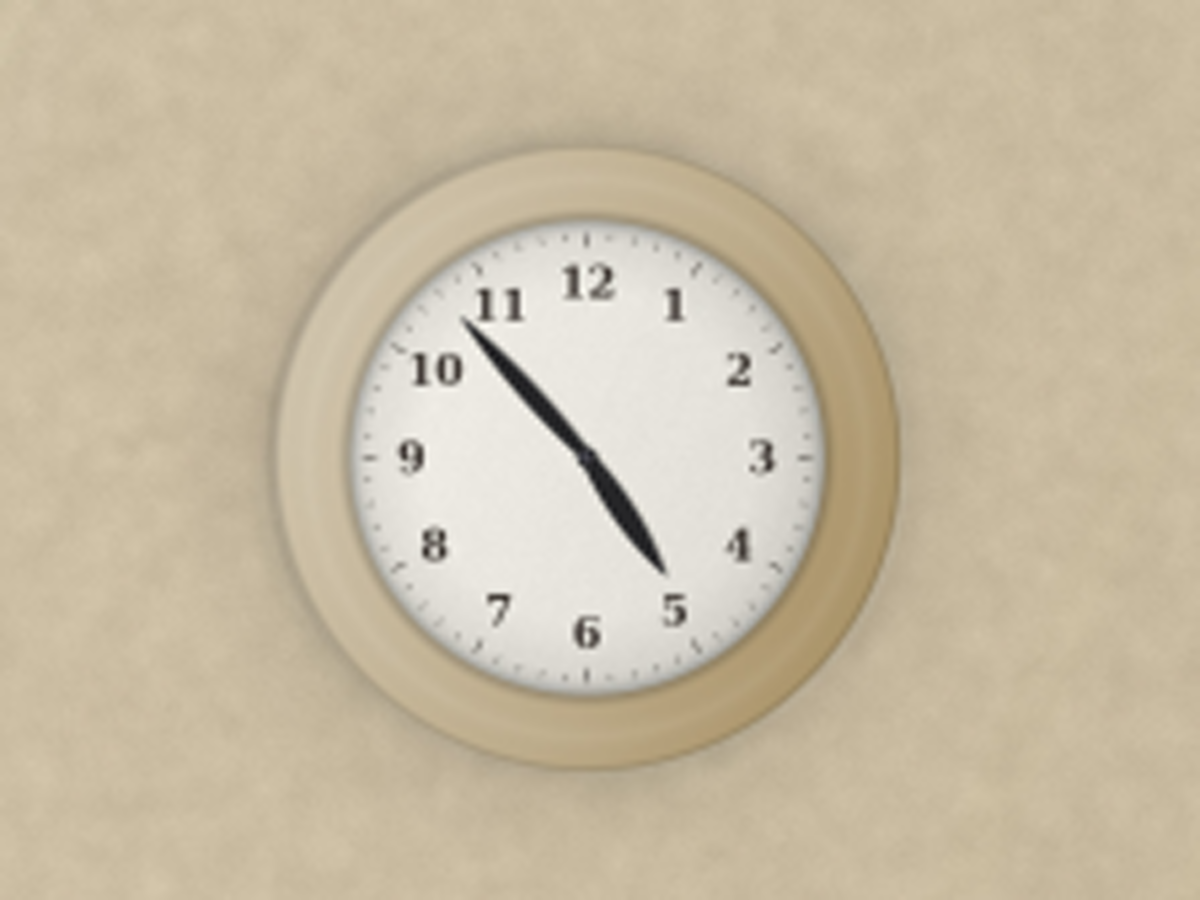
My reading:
4 h 53 min
